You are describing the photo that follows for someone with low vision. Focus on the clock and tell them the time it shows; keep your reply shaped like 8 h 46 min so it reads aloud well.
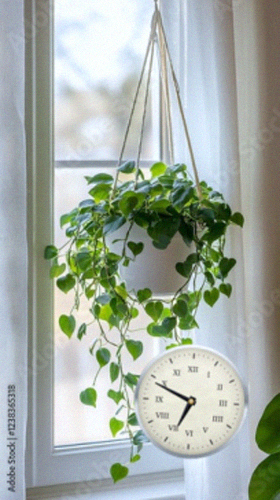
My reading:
6 h 49 min
